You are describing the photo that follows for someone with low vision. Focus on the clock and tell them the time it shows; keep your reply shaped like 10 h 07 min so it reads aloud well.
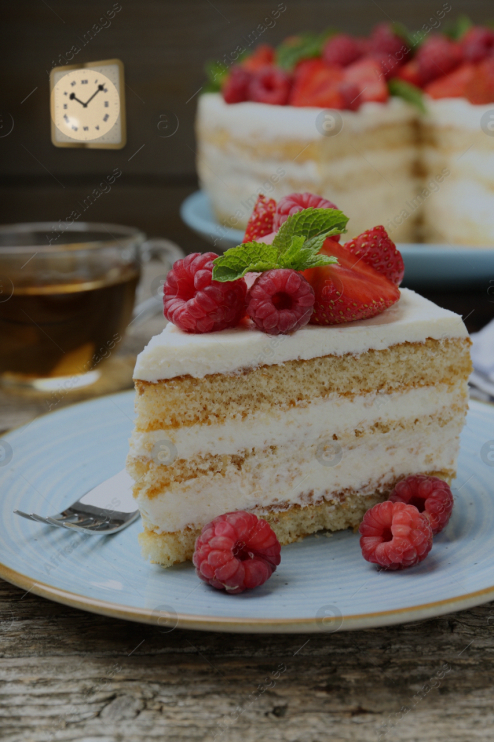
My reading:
10 h 08 min
